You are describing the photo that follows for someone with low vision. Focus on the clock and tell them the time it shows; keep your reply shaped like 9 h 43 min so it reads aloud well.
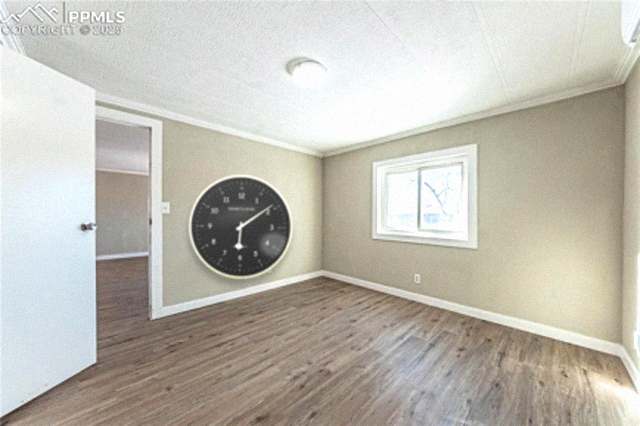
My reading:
6 h 09 min
